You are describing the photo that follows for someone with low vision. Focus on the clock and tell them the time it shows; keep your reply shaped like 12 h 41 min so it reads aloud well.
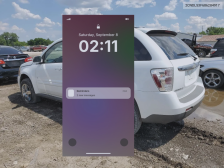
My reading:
2 h 11 min
